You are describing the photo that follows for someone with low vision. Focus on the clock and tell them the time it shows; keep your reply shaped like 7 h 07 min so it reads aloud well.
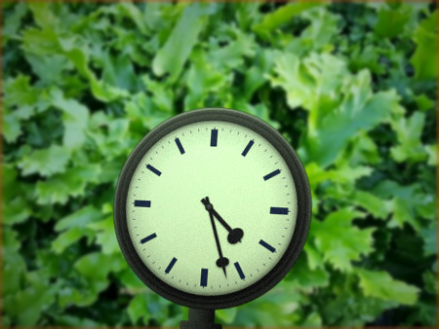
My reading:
4 h 27 min
